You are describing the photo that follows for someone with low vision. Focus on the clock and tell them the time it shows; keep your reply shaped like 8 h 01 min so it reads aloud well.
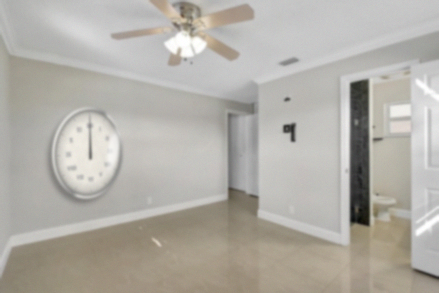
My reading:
12 h 00 min
